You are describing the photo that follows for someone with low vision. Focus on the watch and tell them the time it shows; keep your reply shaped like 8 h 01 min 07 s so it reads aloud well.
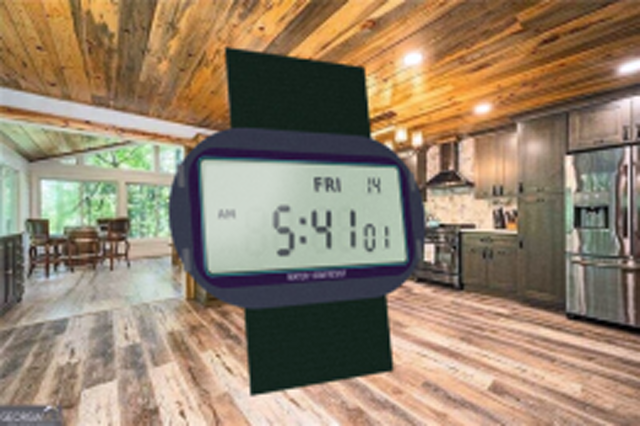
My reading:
5 h 41 min 01 s
